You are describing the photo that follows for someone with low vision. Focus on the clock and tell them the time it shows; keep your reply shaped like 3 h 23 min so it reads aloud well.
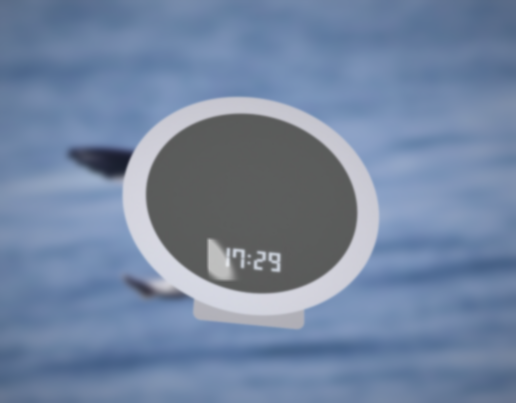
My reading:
17 h 29 min
